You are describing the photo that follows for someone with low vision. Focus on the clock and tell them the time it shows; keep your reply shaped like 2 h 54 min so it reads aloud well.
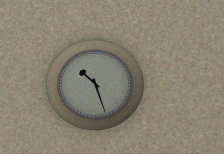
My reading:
10 h 27 min
